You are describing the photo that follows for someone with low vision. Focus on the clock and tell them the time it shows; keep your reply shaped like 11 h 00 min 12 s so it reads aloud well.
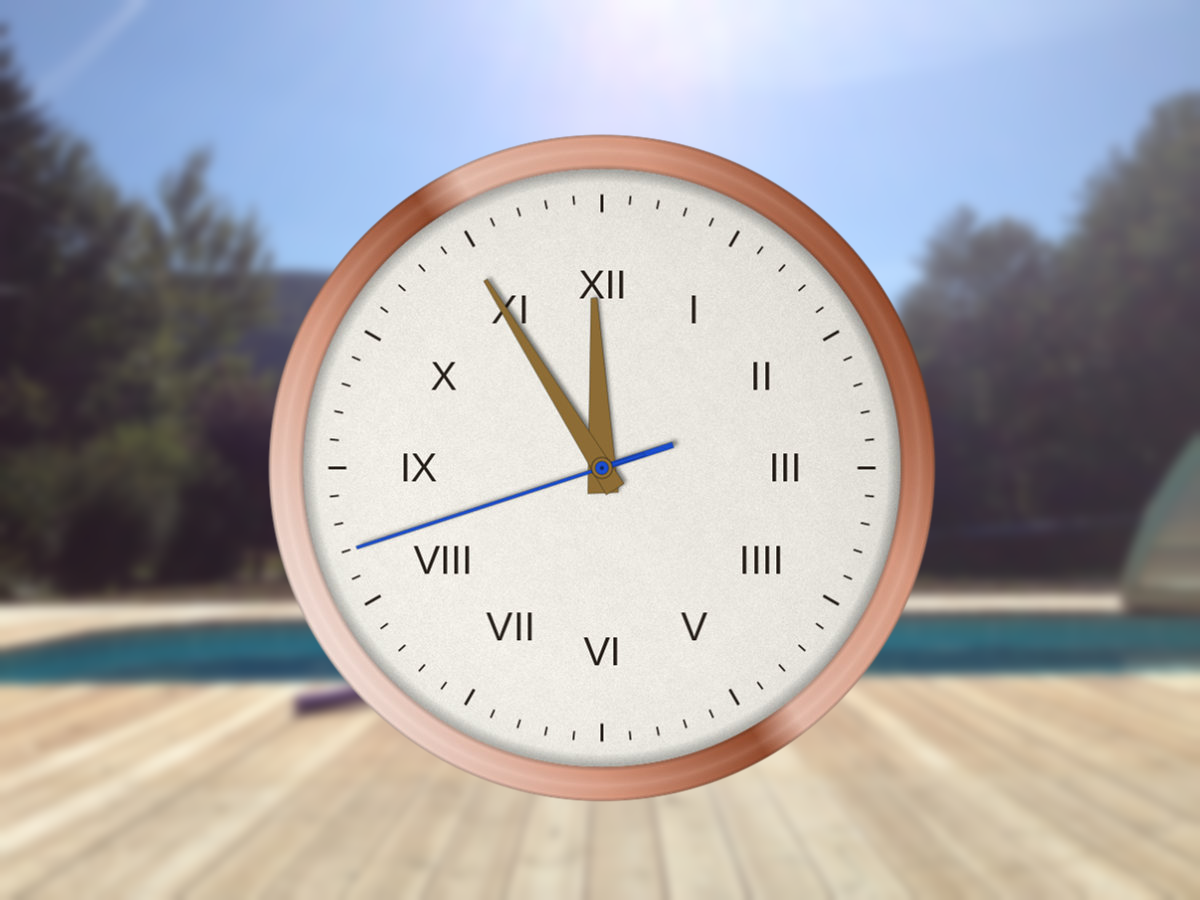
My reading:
11 h 54 min 42 s
